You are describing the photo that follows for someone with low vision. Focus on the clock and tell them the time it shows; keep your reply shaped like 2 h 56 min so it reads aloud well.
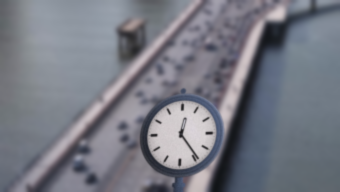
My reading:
12 h 24 min
